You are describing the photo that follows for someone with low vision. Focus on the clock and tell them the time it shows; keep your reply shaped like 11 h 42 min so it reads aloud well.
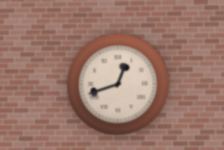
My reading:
12 h 42 min
